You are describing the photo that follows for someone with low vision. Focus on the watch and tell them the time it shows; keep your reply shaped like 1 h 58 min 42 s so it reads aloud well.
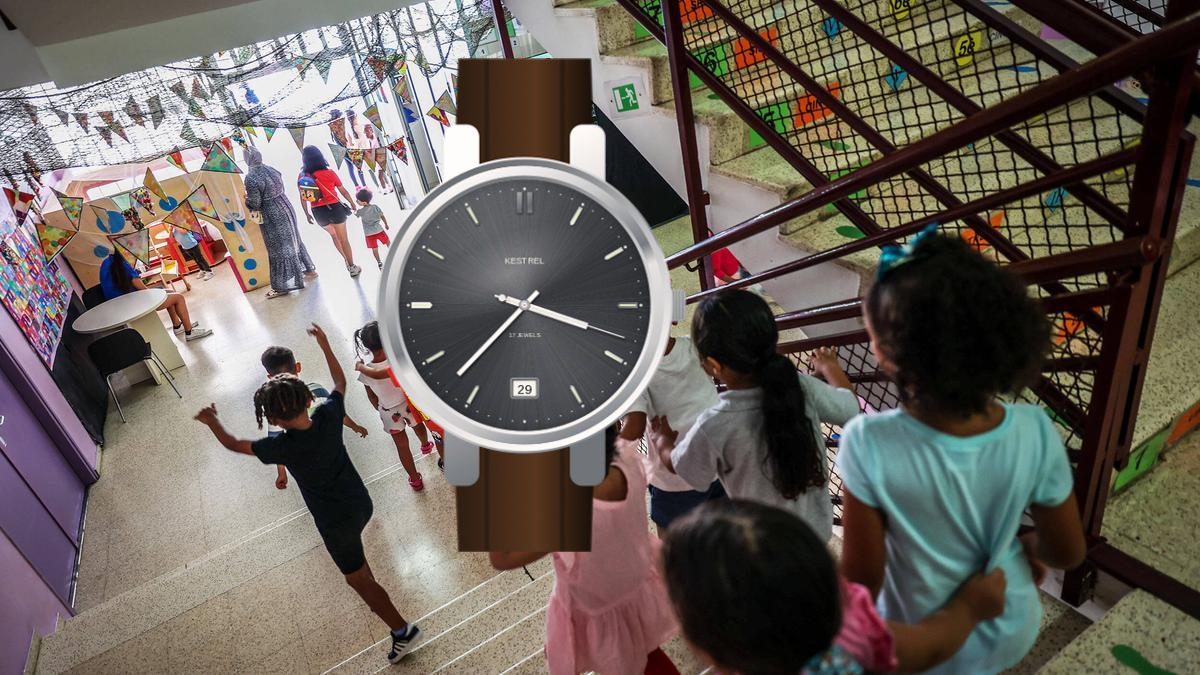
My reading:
3 h 37 min 18 s
